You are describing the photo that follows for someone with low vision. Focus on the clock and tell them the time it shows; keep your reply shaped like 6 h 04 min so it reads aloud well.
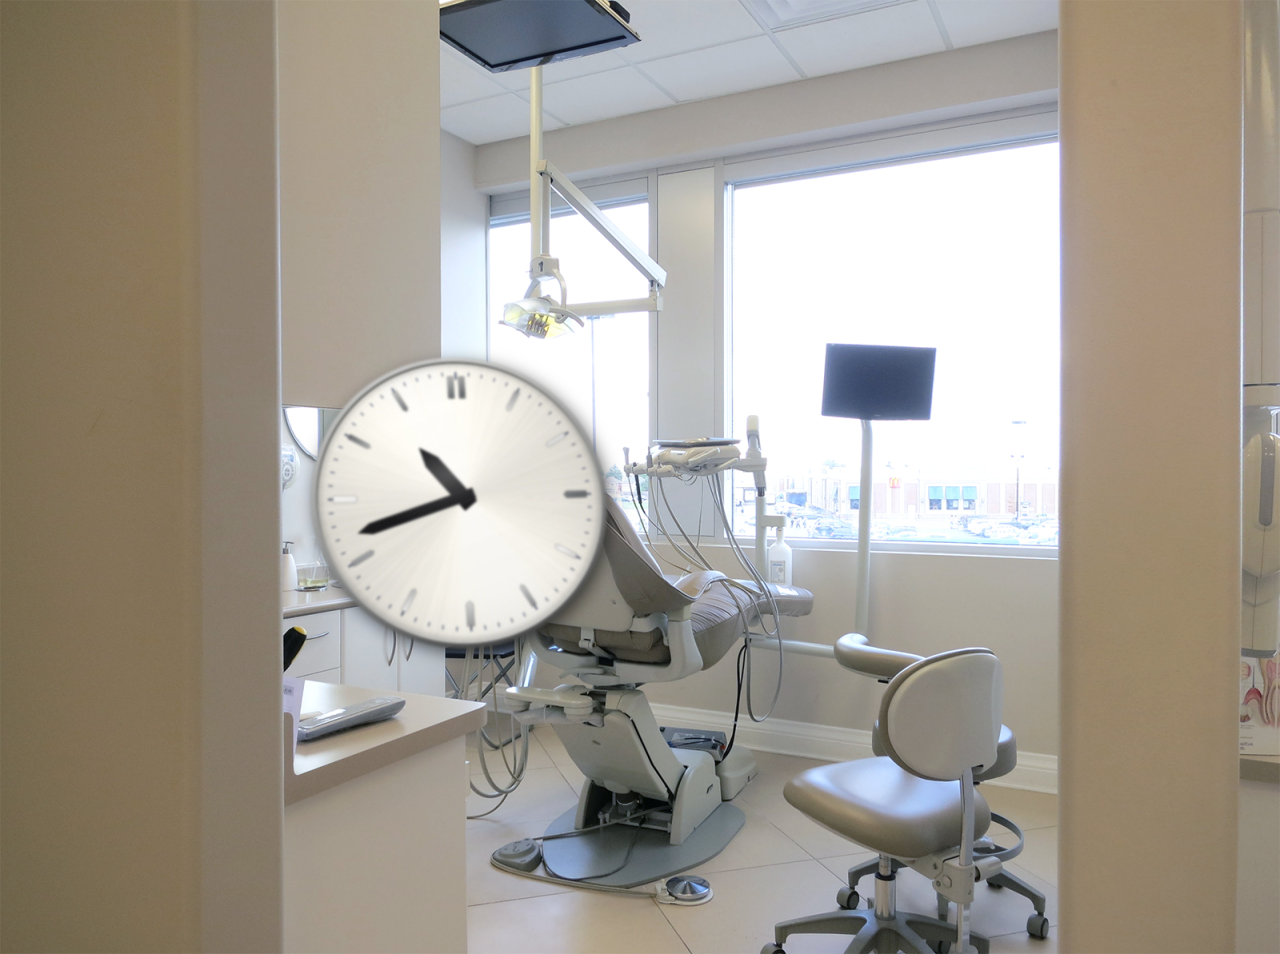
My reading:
10 h 42 min
